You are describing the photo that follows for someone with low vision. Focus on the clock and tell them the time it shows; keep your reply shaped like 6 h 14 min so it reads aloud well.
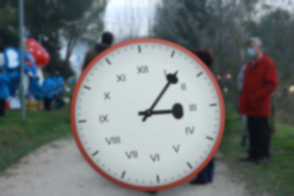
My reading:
3 h 07 min
